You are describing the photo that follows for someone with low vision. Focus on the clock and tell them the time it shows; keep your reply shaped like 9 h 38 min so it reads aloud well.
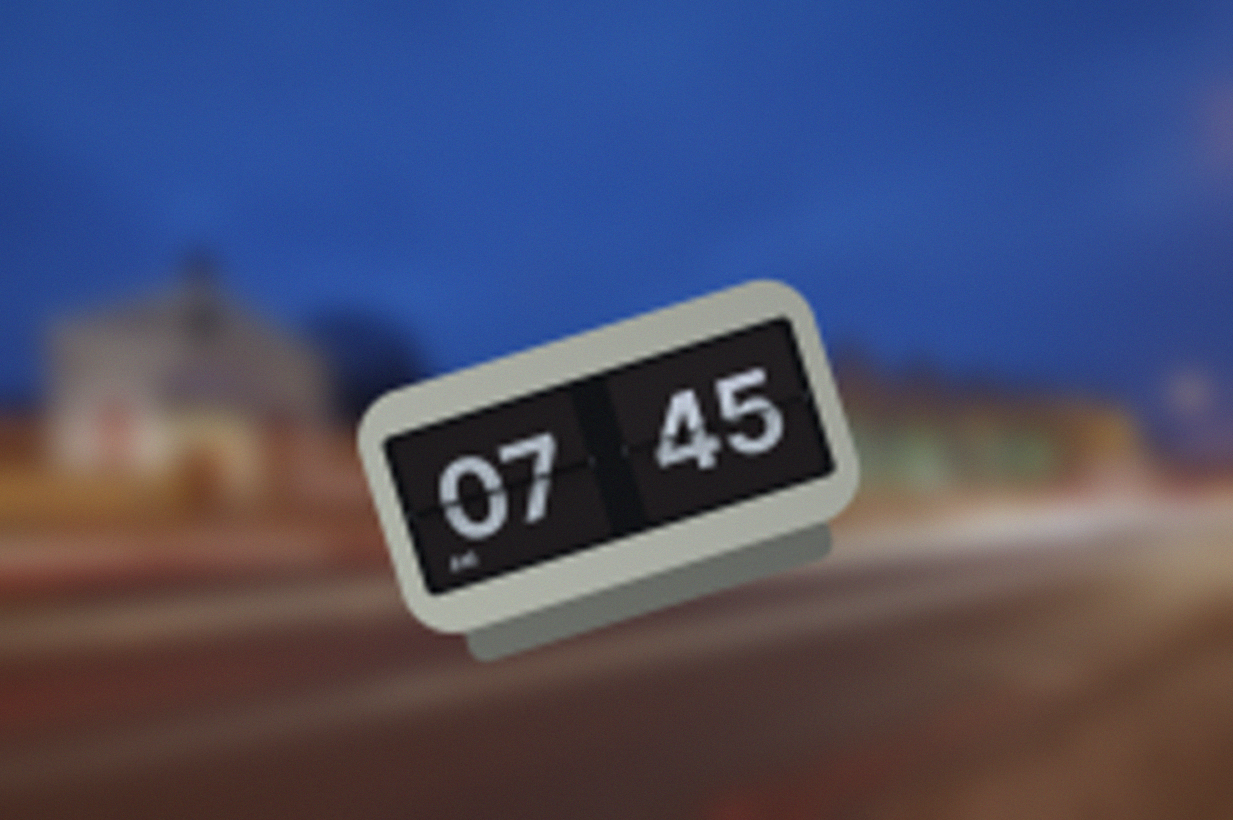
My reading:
7 h 45 min
